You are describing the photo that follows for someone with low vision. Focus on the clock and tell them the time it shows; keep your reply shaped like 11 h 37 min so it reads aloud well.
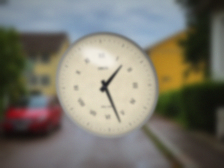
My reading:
1 h 27 min
